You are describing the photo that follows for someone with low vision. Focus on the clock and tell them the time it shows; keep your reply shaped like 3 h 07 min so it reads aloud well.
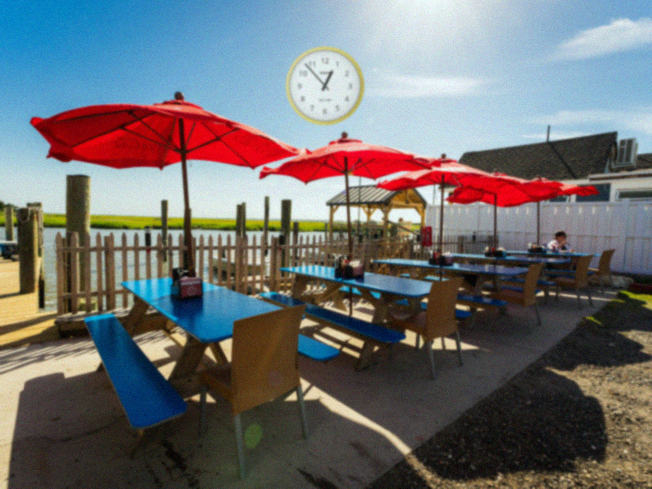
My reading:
12 h 53 min
